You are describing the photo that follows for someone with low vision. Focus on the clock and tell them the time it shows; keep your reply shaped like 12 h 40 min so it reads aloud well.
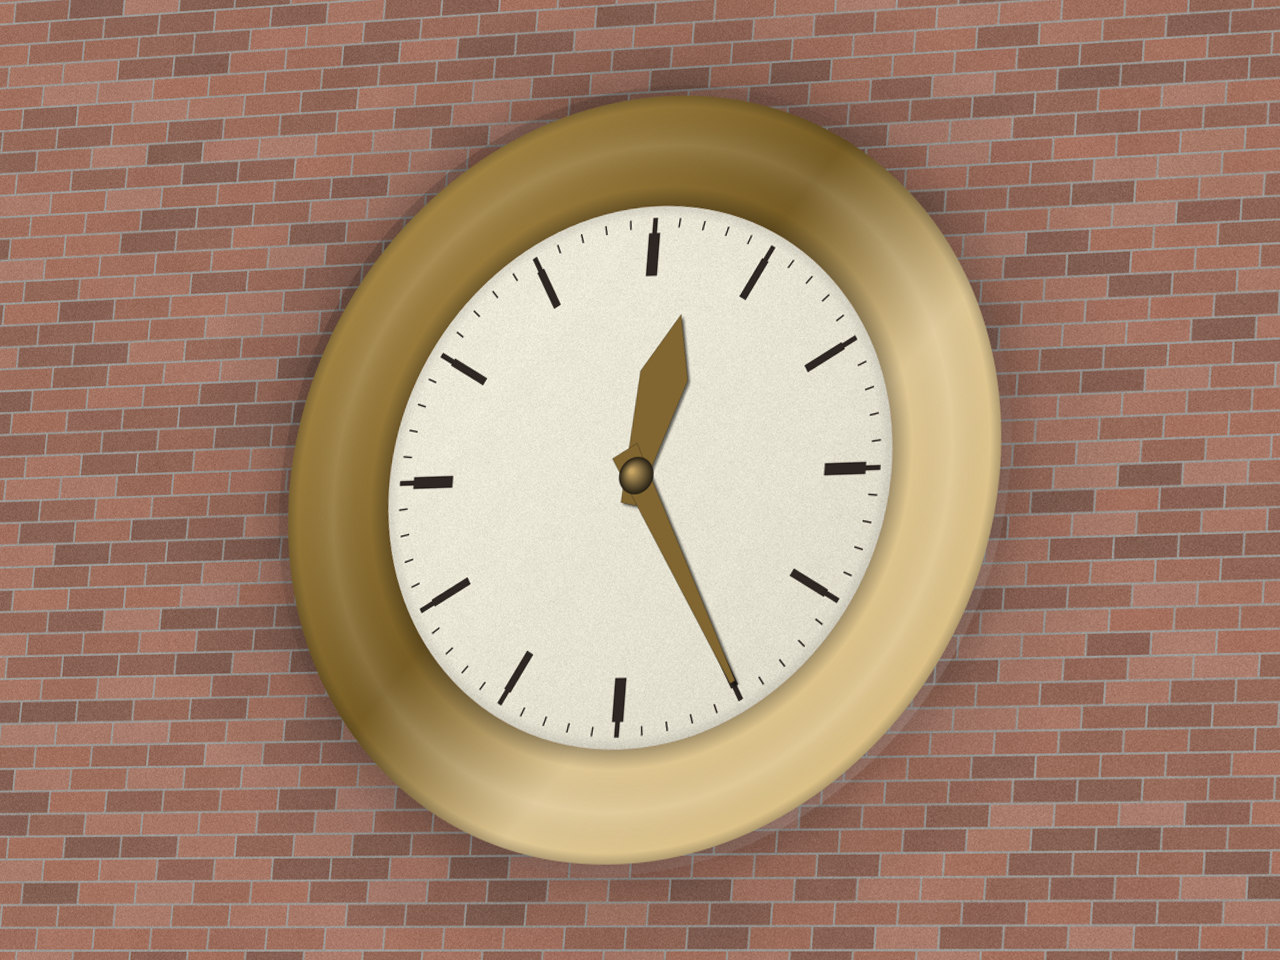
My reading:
12 h 25 min
